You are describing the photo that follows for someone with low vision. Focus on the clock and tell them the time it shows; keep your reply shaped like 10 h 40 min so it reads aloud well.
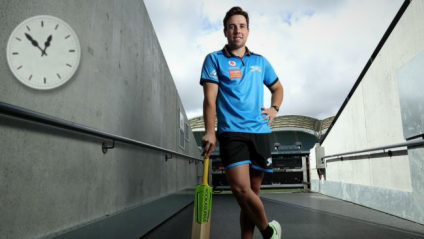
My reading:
12 h 53 min
